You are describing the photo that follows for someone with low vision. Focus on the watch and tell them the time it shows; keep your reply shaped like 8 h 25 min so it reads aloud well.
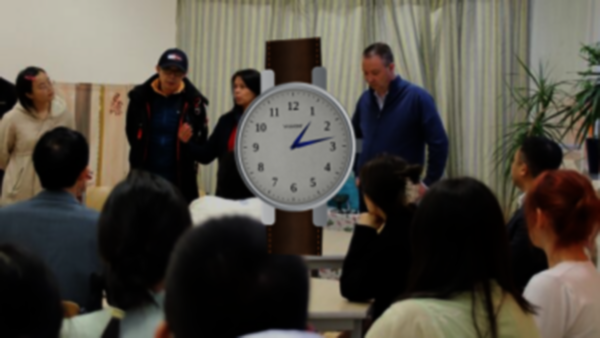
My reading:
1 h 13 min
